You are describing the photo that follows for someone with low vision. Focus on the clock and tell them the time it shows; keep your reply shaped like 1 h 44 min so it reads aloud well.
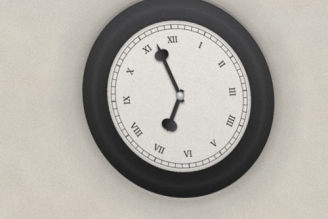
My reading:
6 h 57 min
